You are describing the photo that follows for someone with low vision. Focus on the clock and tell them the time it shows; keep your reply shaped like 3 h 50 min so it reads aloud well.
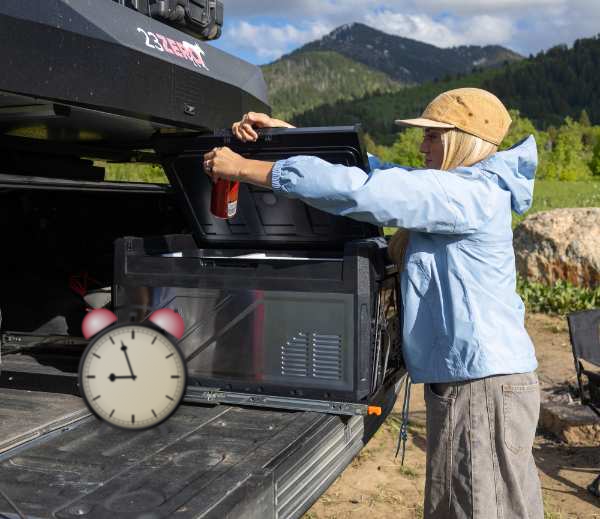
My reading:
8 h 57 min
